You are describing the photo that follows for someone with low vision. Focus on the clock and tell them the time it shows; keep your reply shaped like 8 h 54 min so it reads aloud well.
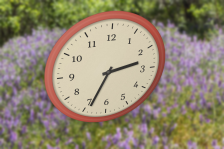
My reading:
2 h 34 min
